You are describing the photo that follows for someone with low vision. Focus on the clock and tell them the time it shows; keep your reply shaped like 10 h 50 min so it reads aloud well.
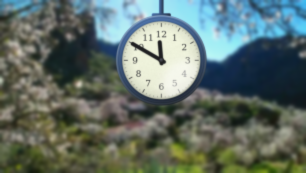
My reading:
11 h 50 min
